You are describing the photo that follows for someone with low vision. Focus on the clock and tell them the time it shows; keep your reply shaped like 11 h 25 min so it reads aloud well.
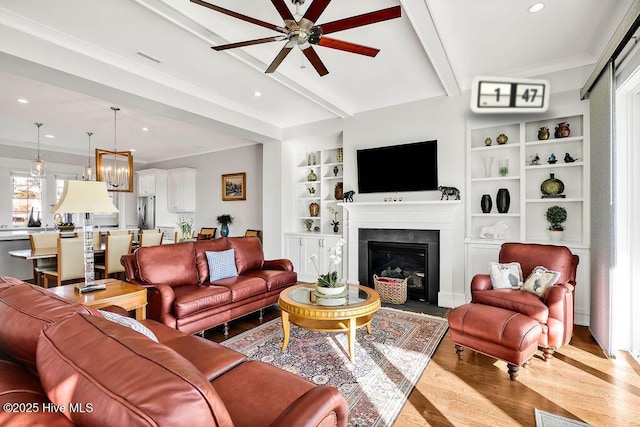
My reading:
1 h 47 min
